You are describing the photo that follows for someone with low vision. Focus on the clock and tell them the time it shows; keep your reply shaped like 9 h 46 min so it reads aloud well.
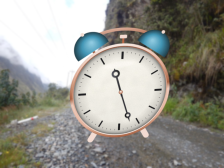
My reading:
11 h 27 min
